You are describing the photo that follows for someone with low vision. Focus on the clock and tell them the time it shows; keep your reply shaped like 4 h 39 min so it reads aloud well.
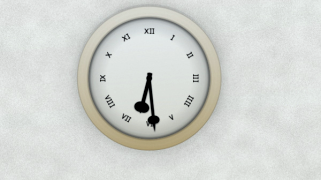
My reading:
6 h 29 min
